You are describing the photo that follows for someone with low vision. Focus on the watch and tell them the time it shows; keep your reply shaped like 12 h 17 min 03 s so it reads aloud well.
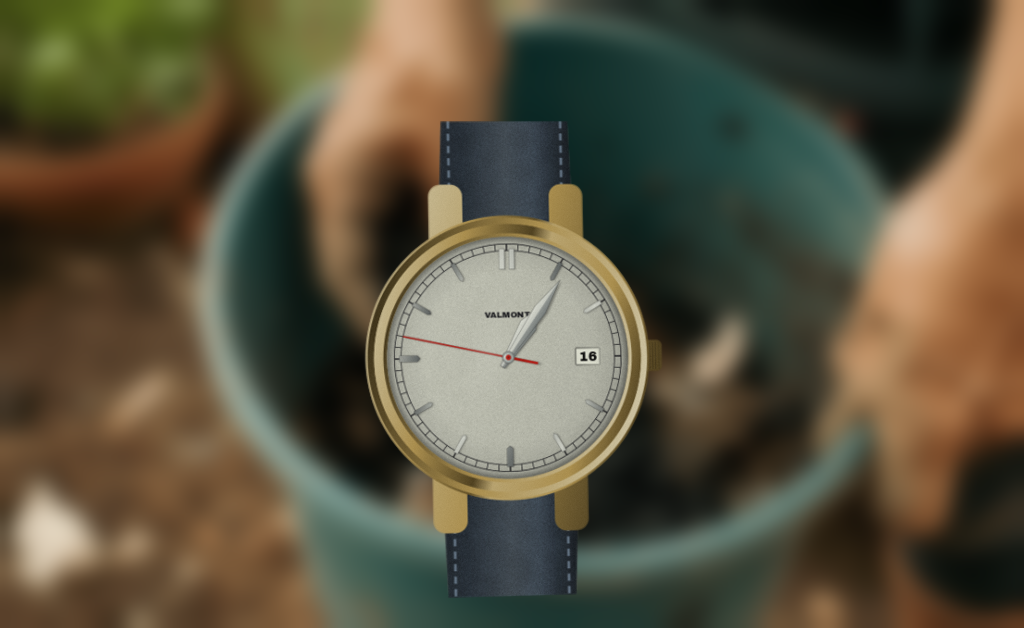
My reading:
1 h 05 min 47 s
